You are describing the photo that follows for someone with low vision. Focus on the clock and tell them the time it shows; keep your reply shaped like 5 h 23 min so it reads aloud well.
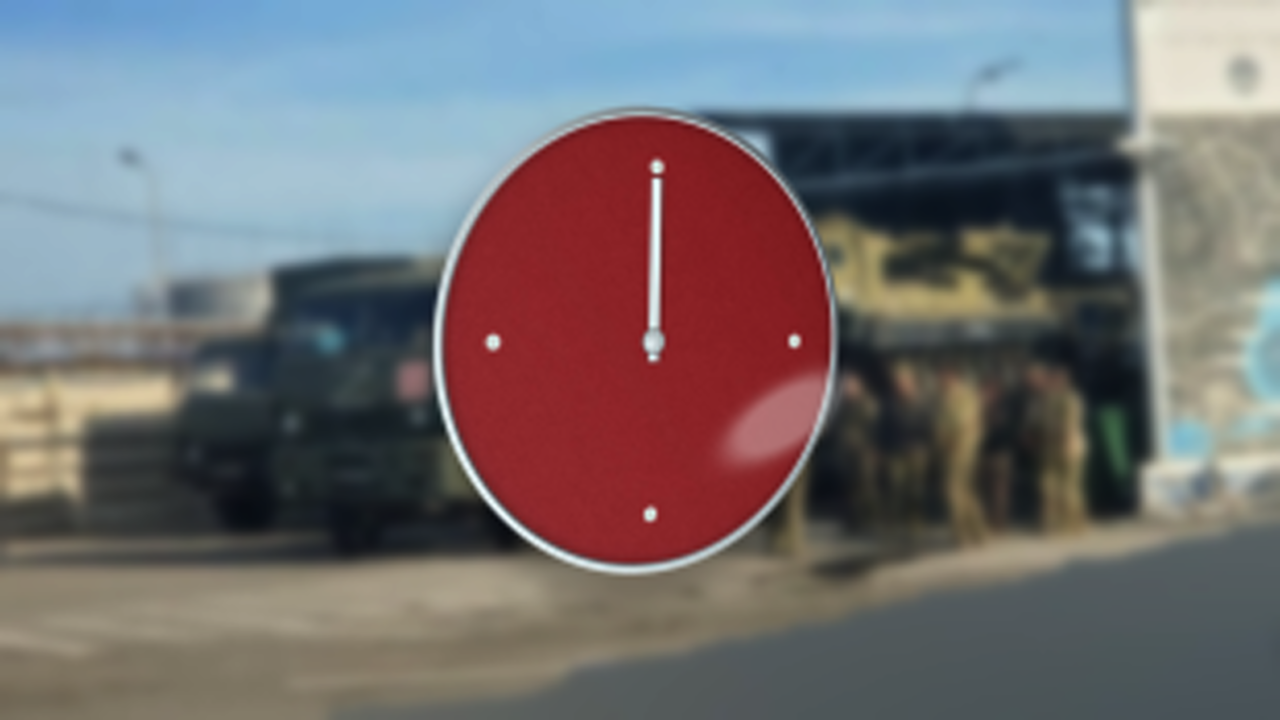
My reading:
12 h 00 min
